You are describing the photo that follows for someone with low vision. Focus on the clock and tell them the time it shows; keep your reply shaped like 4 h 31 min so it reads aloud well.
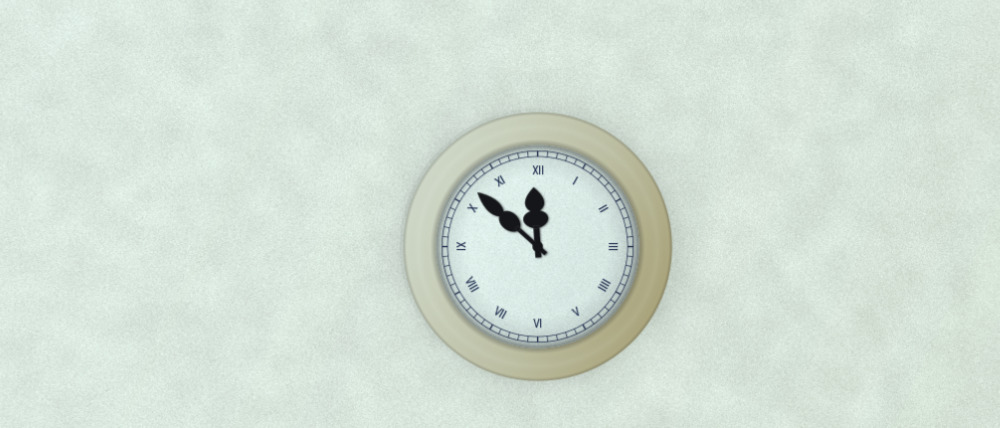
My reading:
11 h 52 min
